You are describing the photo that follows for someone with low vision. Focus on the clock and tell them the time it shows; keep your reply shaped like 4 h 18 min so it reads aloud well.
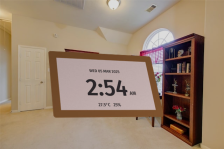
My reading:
2 h 54 min
